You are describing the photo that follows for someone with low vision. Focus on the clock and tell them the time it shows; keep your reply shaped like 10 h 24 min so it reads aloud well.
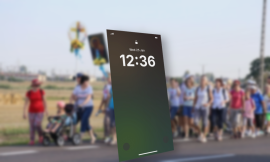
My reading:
12 h 36 min
